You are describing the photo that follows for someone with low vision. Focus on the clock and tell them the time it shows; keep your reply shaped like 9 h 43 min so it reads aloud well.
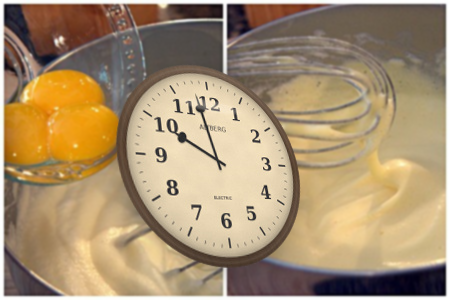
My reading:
9 h 58 min
